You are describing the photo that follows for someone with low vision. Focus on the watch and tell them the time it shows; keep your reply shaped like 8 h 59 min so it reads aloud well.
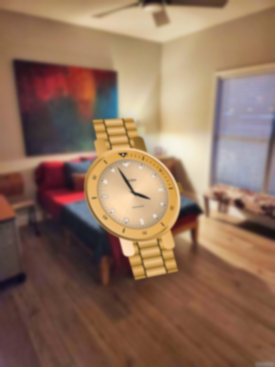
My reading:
3 h 57 min
